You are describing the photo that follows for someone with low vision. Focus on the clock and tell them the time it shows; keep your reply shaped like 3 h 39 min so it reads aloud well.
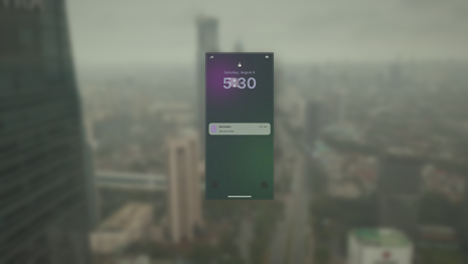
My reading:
5 h 30 min
